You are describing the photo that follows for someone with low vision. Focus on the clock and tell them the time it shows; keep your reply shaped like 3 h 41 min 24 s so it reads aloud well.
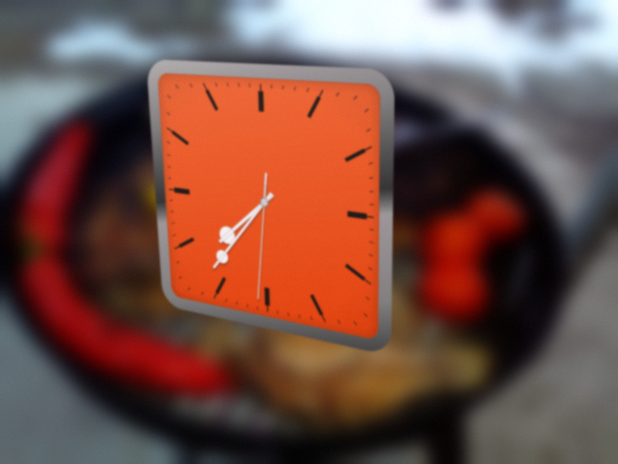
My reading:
7 h 36 min 31 s
